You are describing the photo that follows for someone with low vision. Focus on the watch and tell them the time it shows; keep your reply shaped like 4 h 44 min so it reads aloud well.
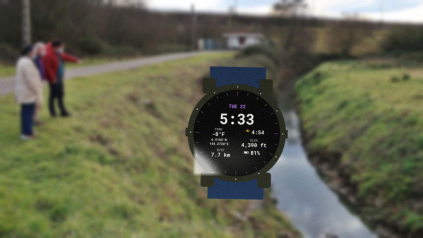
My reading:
5 h 33 min
